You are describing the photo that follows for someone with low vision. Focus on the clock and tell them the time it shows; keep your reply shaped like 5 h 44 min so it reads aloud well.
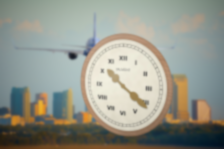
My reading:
10 h 21 min
